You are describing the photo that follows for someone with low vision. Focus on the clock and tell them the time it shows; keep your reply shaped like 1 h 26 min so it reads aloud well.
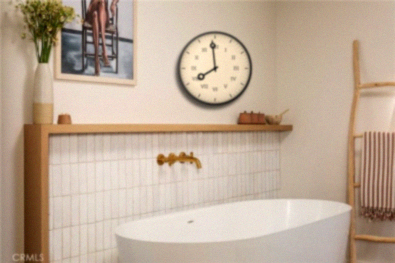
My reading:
7 h 59 min
